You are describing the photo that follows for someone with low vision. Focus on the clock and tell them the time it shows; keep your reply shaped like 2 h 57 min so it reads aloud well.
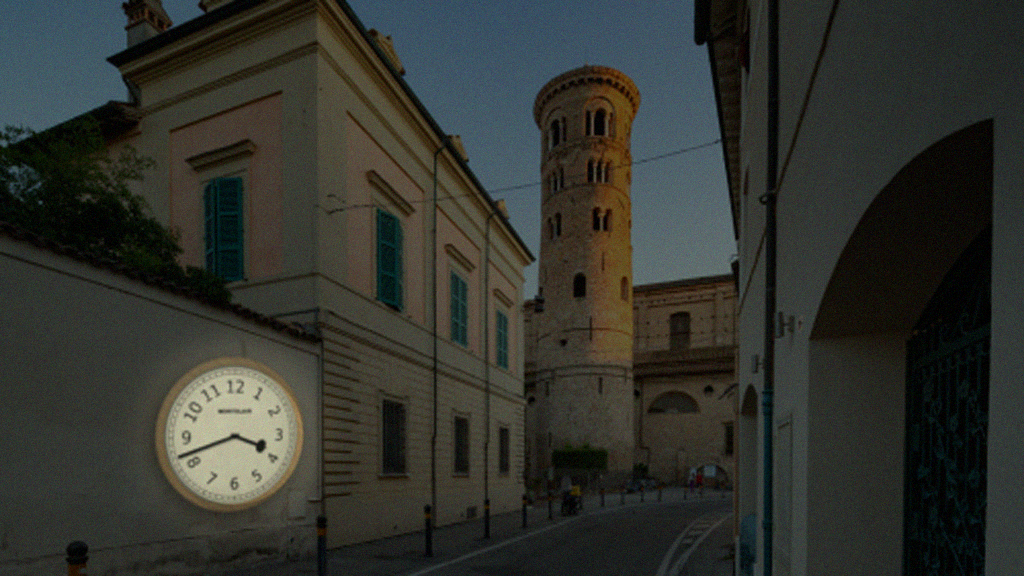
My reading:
3 h 42 min
